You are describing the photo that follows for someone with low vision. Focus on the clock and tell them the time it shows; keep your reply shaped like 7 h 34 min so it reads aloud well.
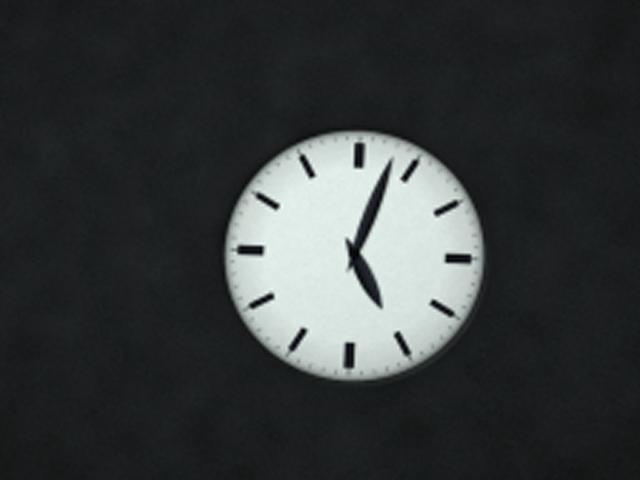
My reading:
5 h 03 min
